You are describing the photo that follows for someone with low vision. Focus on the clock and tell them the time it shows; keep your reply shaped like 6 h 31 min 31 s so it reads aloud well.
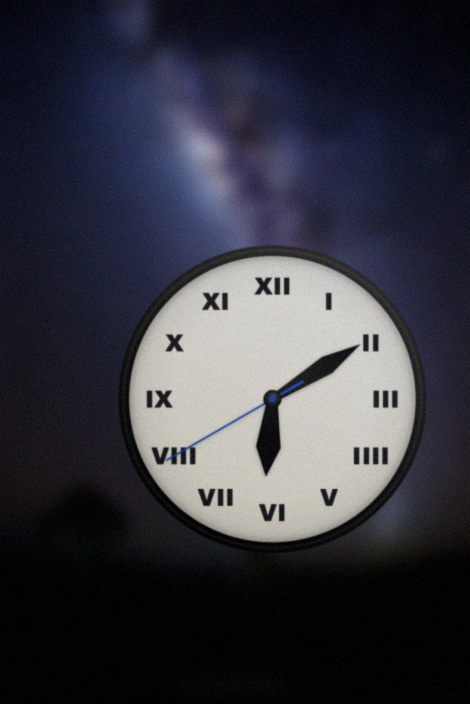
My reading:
6 h 09 min 40 s
